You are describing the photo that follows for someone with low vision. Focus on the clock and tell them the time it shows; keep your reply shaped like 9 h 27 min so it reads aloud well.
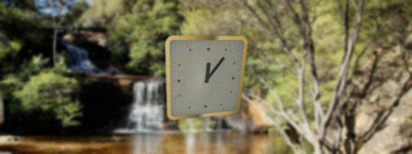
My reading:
12 h 06 min
